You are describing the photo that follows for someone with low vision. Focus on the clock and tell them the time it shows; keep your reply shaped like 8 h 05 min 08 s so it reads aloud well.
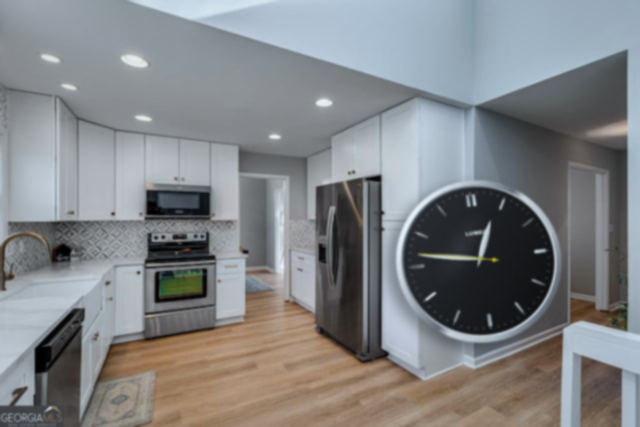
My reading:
12 h 46 min 47 s
